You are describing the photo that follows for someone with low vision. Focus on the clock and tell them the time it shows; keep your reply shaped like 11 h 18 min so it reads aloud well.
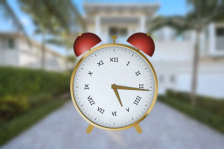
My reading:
5 h 16 min
